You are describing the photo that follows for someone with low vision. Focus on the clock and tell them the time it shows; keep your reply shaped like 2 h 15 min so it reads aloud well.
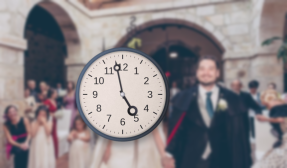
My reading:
4 h 58 min
